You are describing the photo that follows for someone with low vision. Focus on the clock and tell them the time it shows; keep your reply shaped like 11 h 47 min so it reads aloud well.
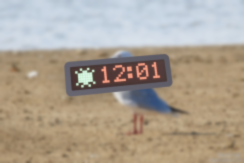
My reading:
12 h 01 min
